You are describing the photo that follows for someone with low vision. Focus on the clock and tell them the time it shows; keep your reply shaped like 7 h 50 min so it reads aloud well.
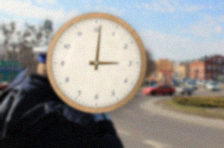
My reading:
3 h 01 min
